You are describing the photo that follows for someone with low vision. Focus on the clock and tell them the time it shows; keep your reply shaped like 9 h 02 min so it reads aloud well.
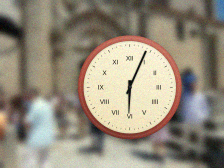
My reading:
6 h 04 min
